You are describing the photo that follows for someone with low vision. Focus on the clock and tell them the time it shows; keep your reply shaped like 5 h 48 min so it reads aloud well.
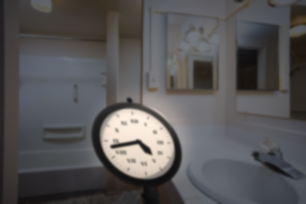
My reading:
4 h 43 min
